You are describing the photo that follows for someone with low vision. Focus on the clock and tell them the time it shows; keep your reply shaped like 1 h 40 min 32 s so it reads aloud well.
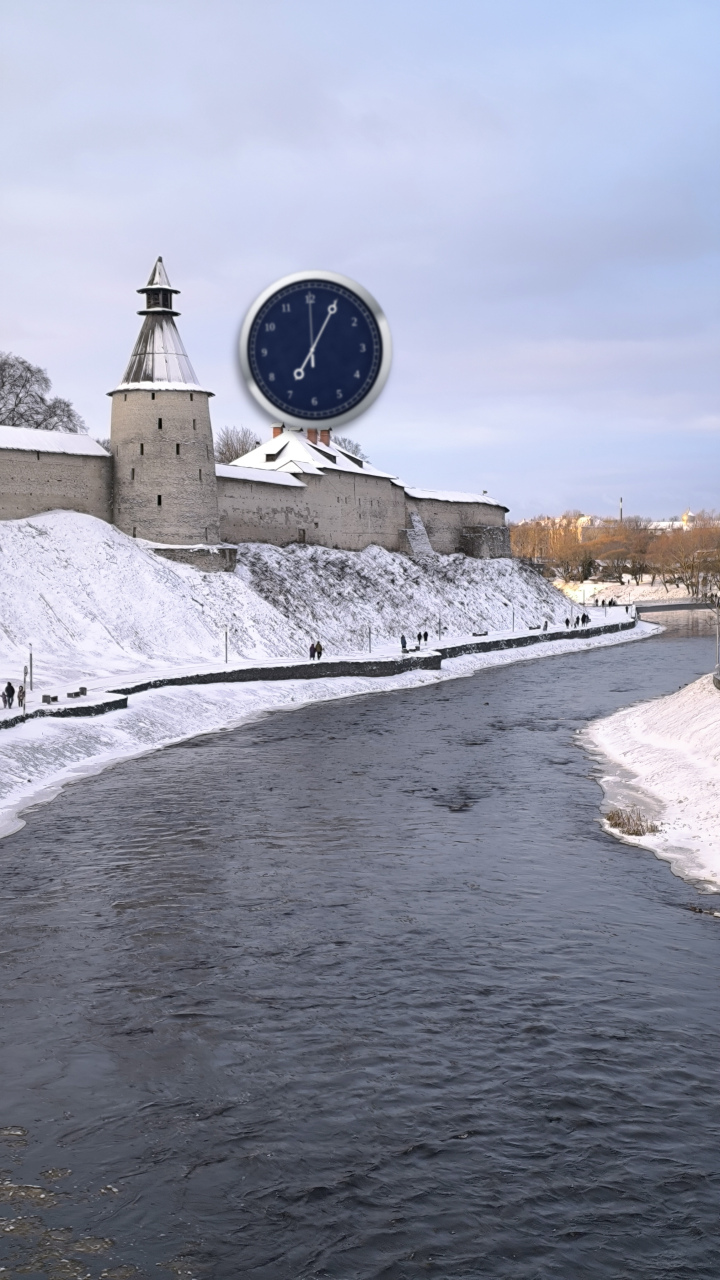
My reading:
7 h 05 min 00 s
